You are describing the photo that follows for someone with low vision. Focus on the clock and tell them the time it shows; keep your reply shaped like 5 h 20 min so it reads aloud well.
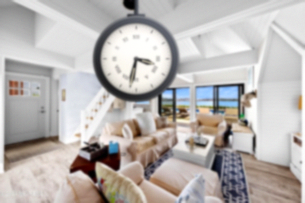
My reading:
3 h 32 min
